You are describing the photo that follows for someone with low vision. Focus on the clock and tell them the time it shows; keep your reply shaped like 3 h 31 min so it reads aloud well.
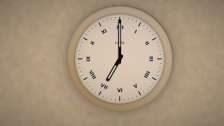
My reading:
7 h 00 min
